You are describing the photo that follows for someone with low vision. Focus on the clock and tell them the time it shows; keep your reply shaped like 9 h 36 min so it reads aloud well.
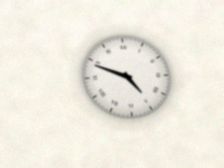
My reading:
4 h 49 min
